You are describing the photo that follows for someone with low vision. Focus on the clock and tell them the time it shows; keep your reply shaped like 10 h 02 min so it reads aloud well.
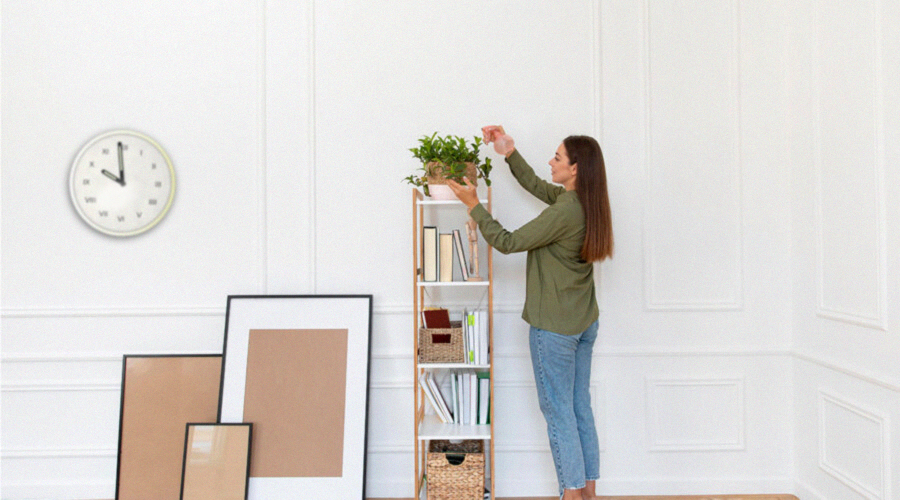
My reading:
9 h 59 min
